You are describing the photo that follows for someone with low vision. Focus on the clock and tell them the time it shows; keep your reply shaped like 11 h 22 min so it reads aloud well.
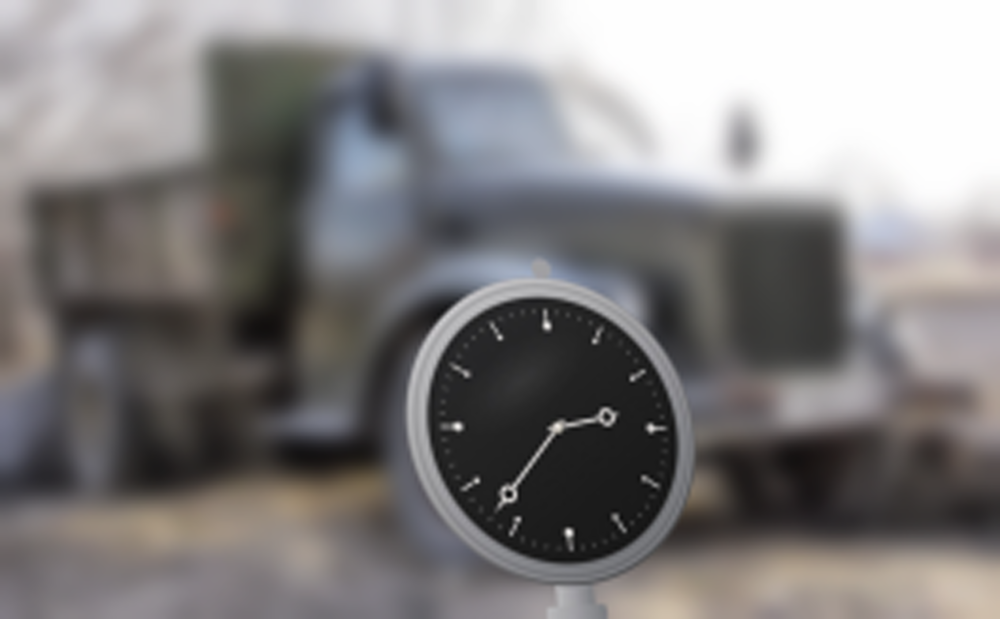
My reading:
2 h 37 min
